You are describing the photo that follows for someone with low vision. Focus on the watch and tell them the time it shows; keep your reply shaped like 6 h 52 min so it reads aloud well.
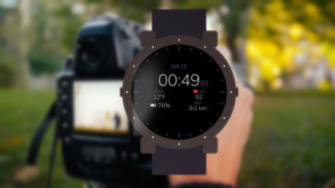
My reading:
0 h 49 min
